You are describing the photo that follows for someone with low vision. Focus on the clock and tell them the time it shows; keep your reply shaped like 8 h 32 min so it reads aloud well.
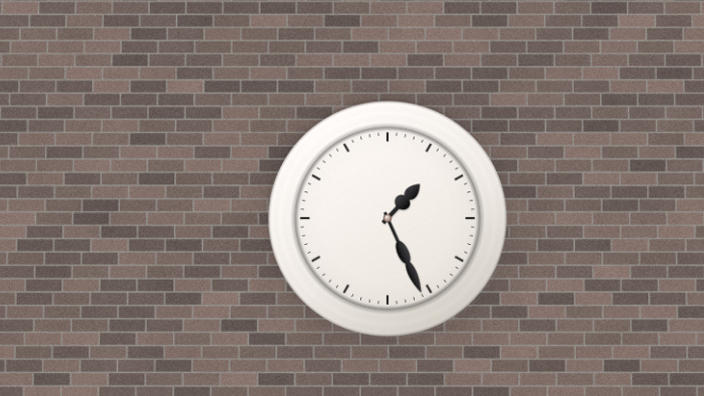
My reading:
1 h 26 min
